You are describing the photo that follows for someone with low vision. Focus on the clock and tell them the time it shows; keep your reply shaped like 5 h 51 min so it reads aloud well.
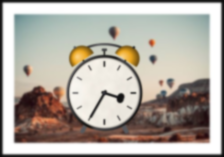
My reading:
3 h 35 min
